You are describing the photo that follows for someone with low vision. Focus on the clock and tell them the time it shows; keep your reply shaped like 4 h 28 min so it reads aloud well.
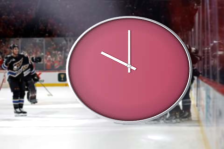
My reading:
10 h 00 min
